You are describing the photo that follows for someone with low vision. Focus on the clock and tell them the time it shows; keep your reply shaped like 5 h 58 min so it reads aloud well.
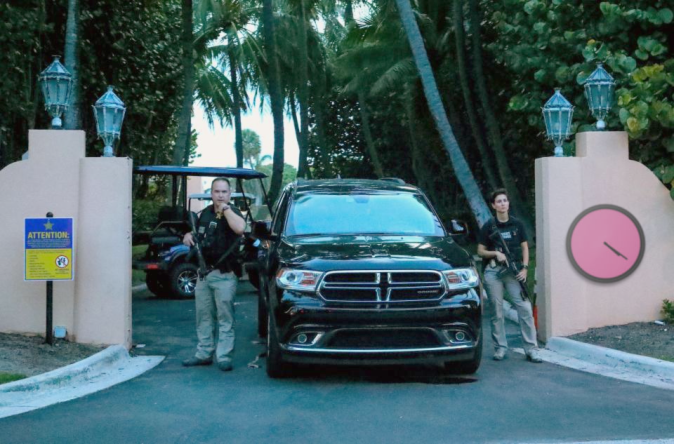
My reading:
4 h 21 min
